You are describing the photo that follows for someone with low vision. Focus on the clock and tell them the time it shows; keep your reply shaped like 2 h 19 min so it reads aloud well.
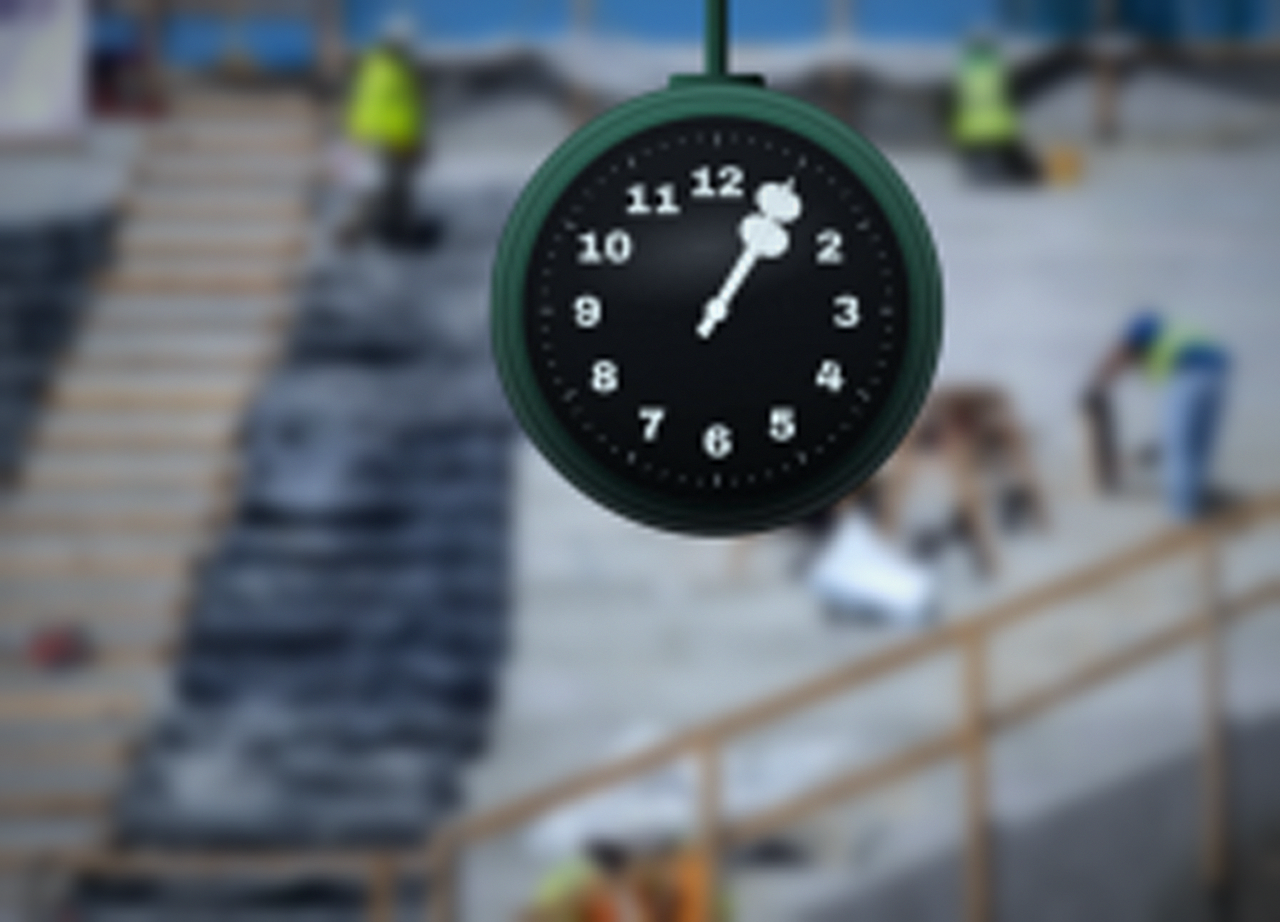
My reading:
1 h 05 min
